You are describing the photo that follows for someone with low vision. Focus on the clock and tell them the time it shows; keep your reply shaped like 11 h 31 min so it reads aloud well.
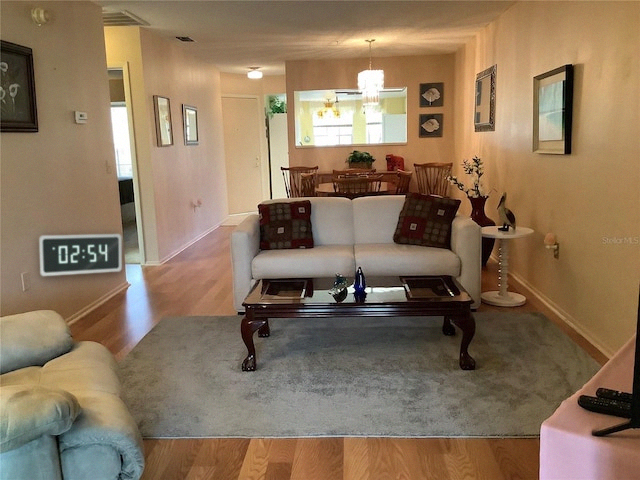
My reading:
2 h 54 min
